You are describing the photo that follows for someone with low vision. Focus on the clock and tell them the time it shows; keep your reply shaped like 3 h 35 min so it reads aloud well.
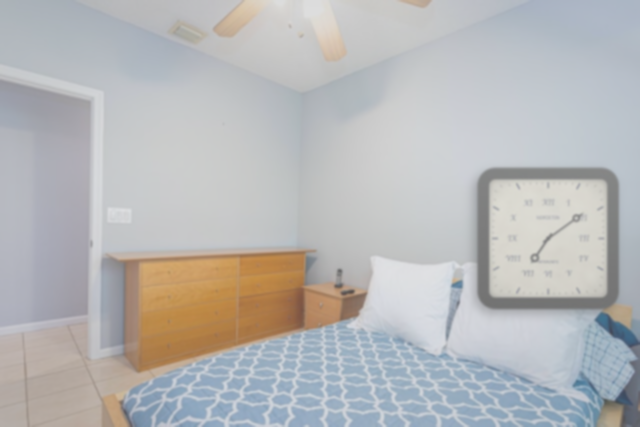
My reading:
7 h 09 min
